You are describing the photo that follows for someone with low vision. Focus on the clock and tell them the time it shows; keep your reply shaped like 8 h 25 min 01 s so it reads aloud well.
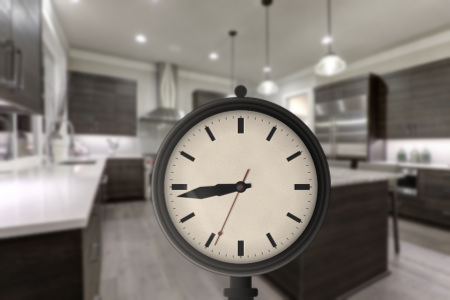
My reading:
8 h 43 min 34 s
